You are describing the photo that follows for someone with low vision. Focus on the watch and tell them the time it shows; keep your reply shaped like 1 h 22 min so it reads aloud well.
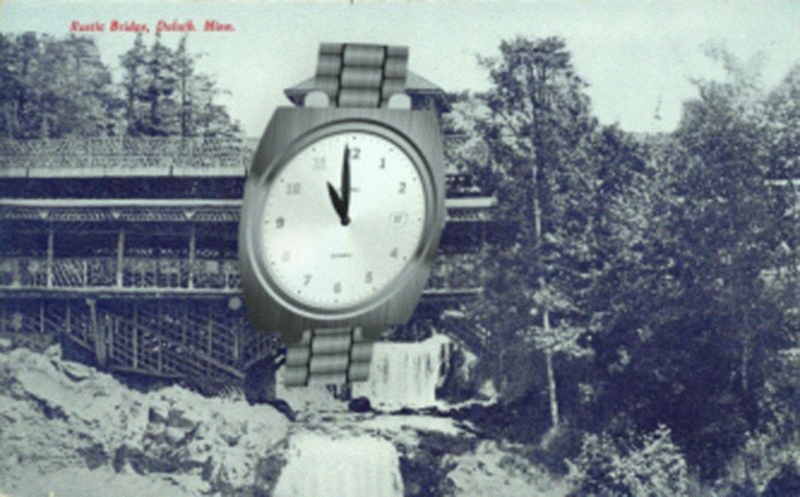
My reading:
10 h 59 min
